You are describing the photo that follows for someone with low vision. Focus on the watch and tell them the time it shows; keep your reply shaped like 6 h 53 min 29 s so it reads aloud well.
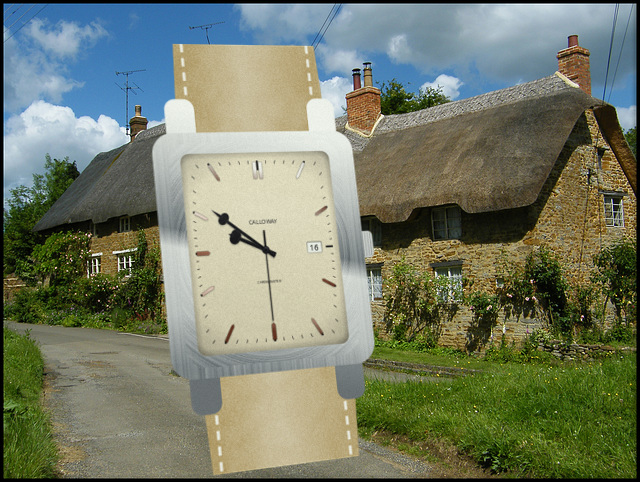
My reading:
9 h 51 min 30 s
